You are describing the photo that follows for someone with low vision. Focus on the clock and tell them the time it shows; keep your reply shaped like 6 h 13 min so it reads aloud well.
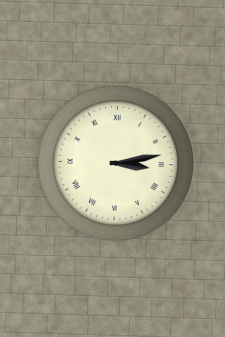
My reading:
3 h 13 min
